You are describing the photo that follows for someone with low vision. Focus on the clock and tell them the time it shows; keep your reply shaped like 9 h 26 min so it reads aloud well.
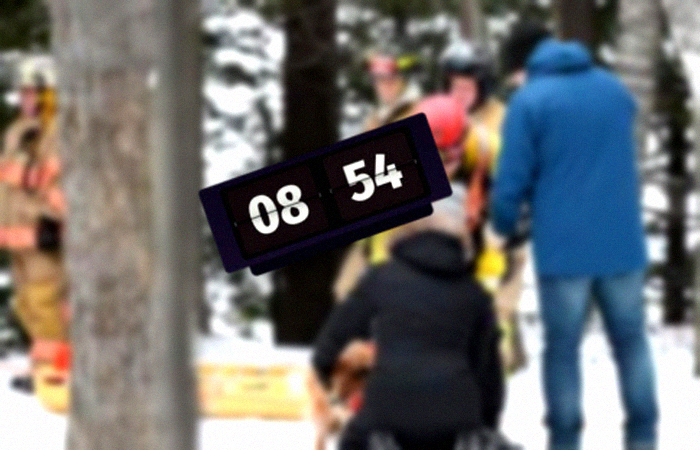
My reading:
8 h 54 min
